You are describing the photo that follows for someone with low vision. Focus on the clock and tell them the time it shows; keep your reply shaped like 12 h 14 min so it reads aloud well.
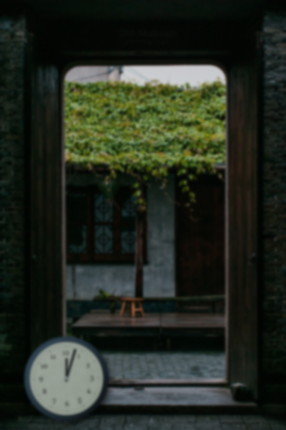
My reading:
12 h 03 min
